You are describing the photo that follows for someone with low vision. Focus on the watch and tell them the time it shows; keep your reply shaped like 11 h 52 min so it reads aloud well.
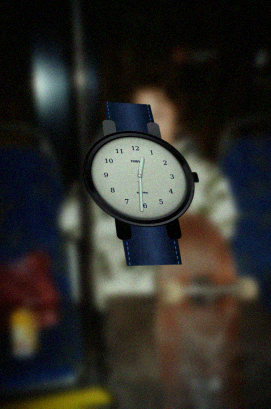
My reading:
12 h 31 min
